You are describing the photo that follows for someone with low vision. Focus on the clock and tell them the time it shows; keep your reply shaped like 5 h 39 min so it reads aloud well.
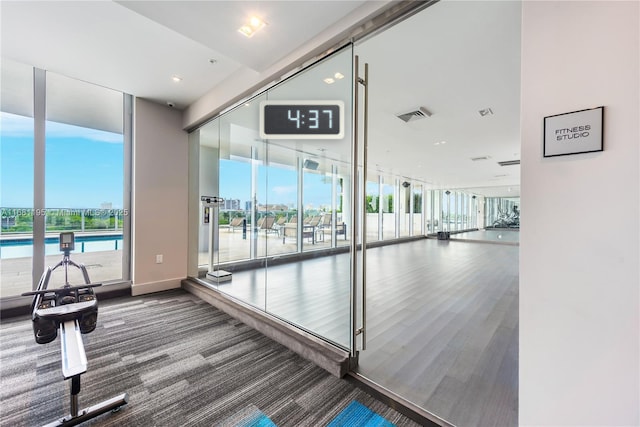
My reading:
4 h 37 min
